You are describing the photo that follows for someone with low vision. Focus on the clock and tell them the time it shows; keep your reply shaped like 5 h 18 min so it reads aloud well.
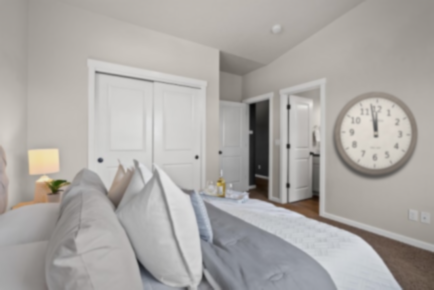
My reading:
11 h 58 min
